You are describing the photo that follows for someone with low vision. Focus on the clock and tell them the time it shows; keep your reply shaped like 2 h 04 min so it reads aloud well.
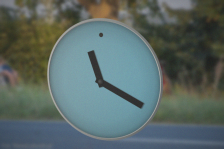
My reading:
11 h 19 min
